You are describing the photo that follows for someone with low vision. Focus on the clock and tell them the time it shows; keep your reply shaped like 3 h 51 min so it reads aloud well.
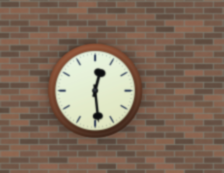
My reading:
12 h 29 min
